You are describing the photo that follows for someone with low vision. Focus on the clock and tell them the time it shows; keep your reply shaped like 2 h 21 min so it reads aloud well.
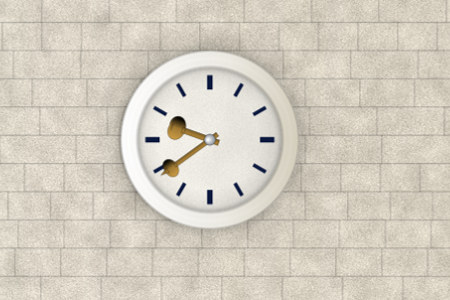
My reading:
9 h 39 min
